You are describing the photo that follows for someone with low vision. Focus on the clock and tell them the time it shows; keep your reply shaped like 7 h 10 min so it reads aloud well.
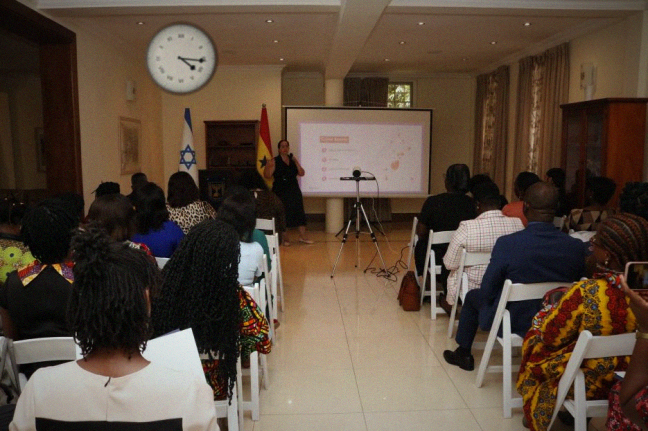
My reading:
4 h 16 min
